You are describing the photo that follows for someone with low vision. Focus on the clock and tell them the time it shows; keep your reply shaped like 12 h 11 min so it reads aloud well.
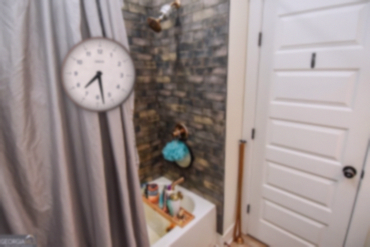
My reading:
7 h 28 min
